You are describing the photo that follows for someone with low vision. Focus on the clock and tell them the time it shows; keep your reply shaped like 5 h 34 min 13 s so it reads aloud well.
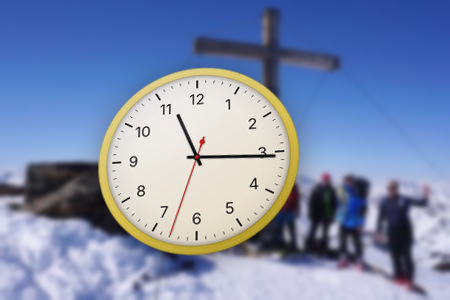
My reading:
11 h 15 min 33 s
